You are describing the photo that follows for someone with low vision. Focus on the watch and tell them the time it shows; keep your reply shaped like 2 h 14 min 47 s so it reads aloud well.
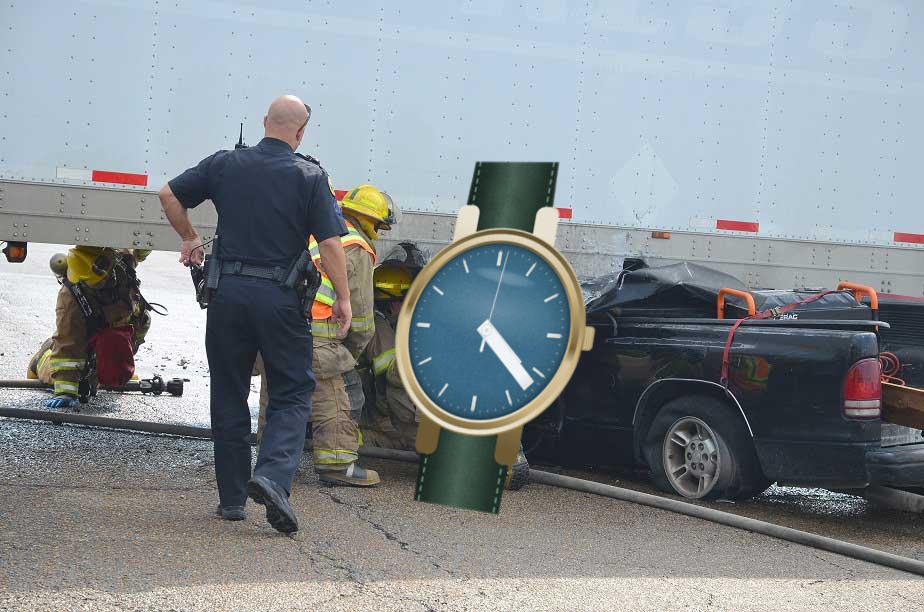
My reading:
4 h 22 min 01 s
